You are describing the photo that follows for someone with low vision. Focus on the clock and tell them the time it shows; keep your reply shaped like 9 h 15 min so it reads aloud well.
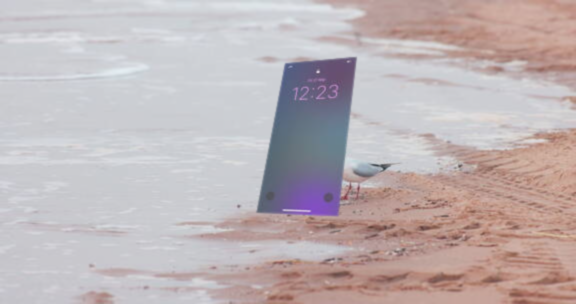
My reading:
12 h 23 min
